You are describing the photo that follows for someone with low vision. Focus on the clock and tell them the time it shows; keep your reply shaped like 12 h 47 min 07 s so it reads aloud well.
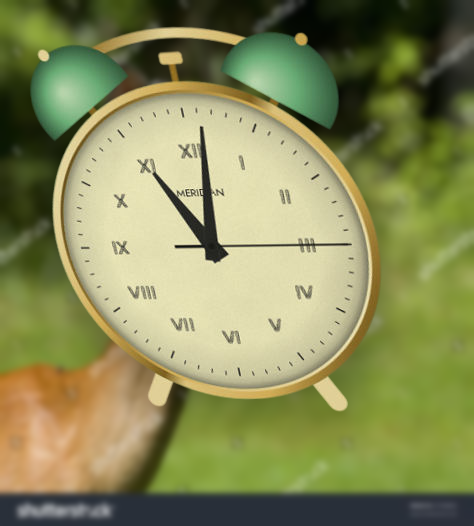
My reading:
11 h 01 min 15 s
